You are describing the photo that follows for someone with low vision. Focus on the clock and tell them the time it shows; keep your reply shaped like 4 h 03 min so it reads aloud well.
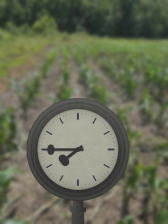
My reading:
7 h 45 min
